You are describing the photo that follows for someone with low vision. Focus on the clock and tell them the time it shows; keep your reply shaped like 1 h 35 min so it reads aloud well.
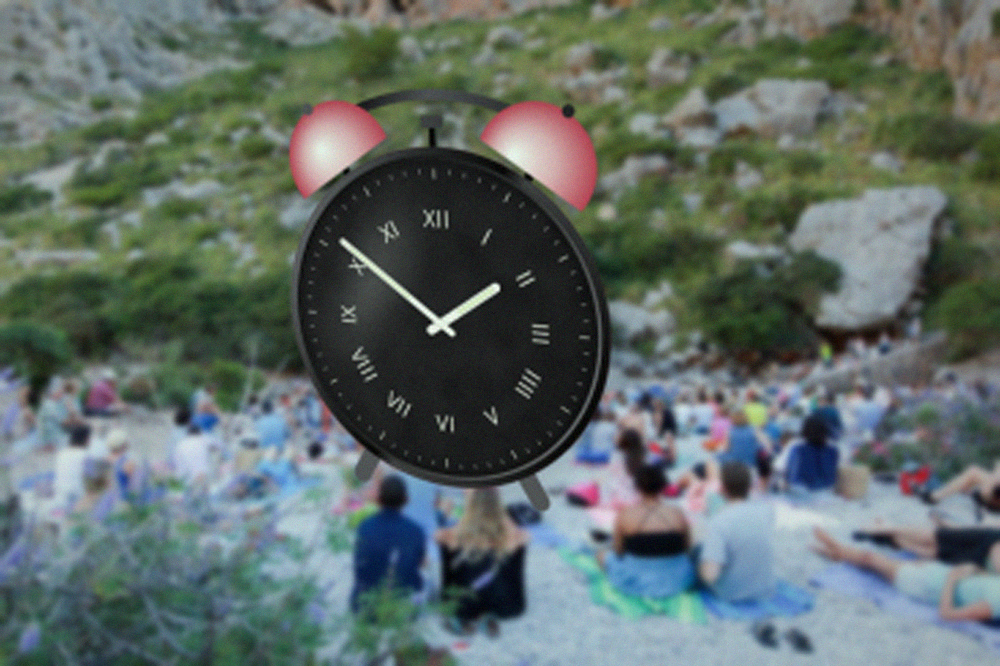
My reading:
1 h 51 min
